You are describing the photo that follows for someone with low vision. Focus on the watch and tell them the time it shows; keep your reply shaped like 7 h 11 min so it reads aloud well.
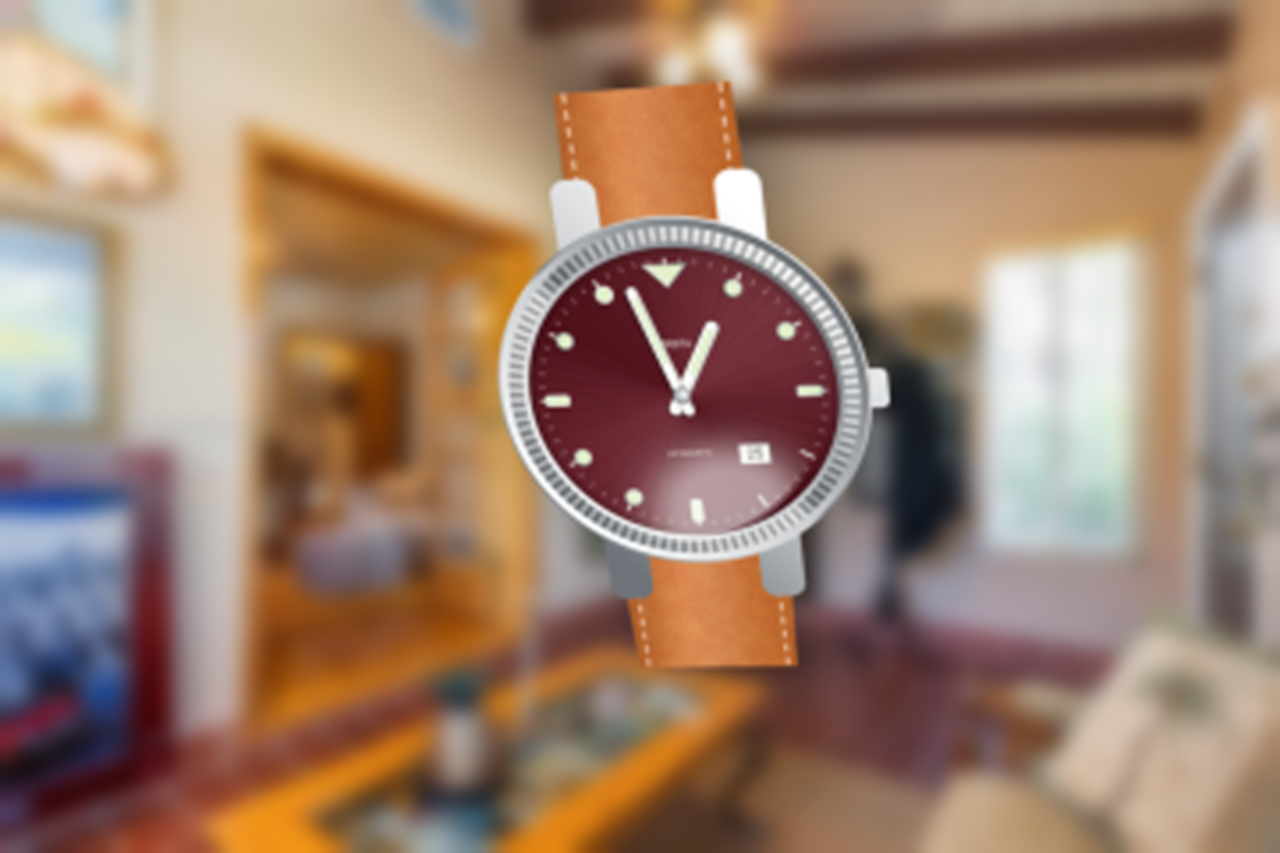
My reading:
12 h 57 min
